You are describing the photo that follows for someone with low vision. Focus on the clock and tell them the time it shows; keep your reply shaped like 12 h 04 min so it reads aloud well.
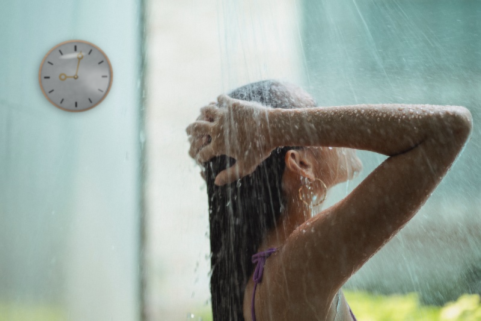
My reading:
9 h 02 min
